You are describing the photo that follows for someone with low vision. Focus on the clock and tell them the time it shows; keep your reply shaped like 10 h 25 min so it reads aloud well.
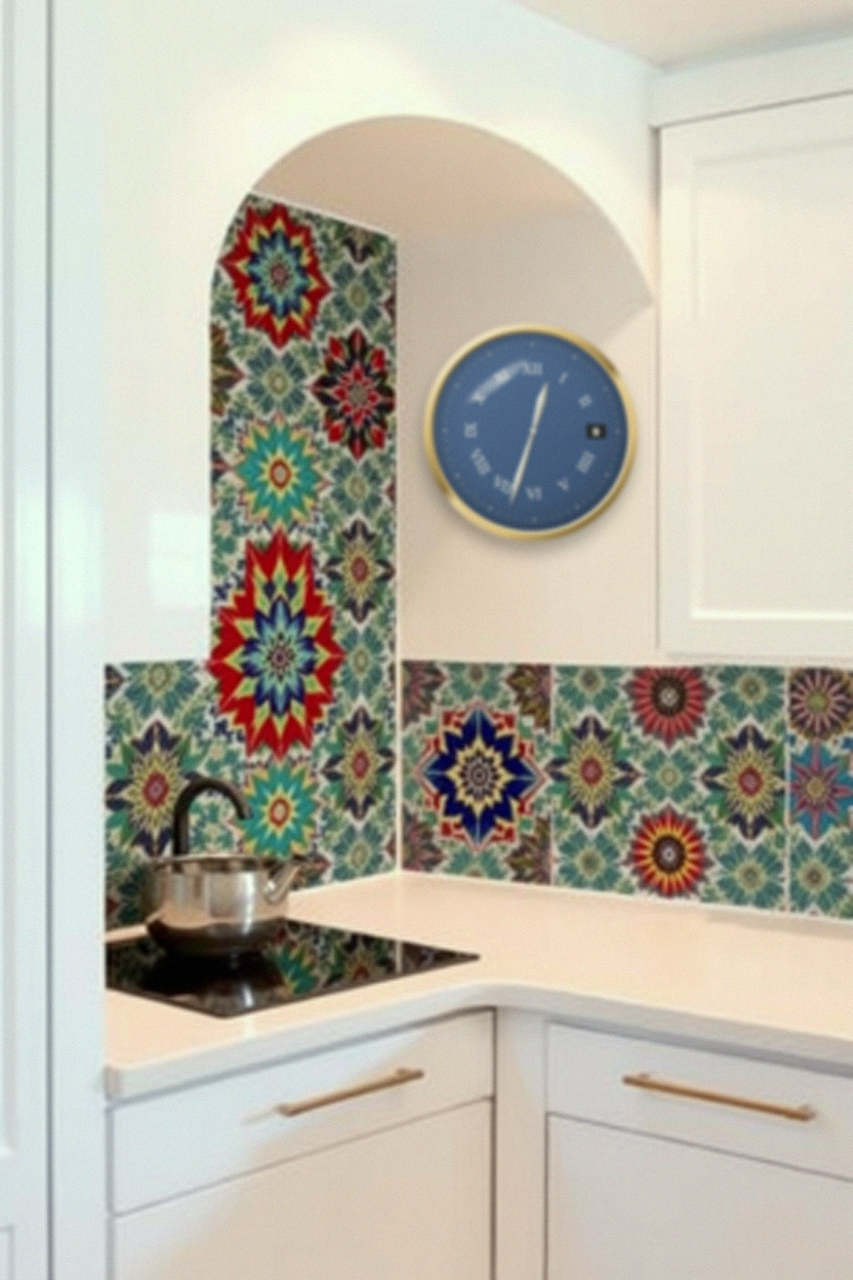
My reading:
12 h 33 min
